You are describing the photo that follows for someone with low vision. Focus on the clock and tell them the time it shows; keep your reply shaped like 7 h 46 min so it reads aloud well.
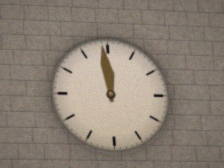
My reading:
11 h 59 min
